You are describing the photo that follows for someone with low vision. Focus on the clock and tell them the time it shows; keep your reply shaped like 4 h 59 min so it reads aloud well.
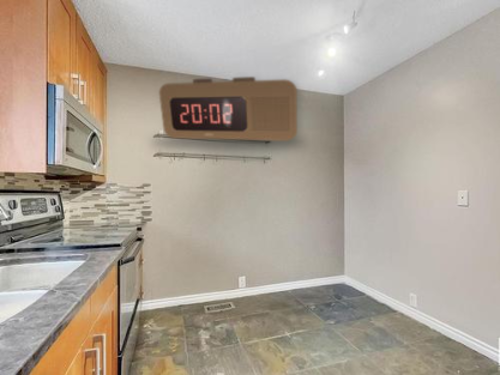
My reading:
20 h 02 min
